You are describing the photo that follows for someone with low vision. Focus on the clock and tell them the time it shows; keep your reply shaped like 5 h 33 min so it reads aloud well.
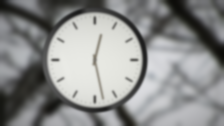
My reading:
12 h 28 min
